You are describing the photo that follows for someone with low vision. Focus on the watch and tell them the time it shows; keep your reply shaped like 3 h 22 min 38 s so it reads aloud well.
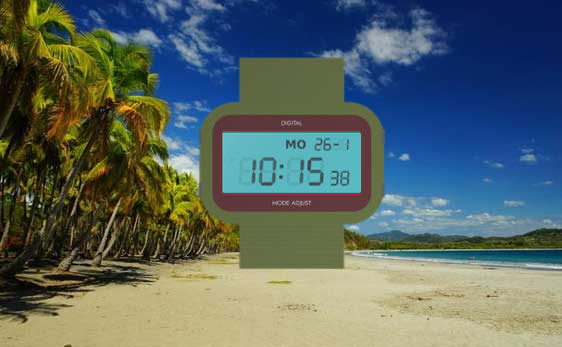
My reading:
10 h 15 min 38 s
